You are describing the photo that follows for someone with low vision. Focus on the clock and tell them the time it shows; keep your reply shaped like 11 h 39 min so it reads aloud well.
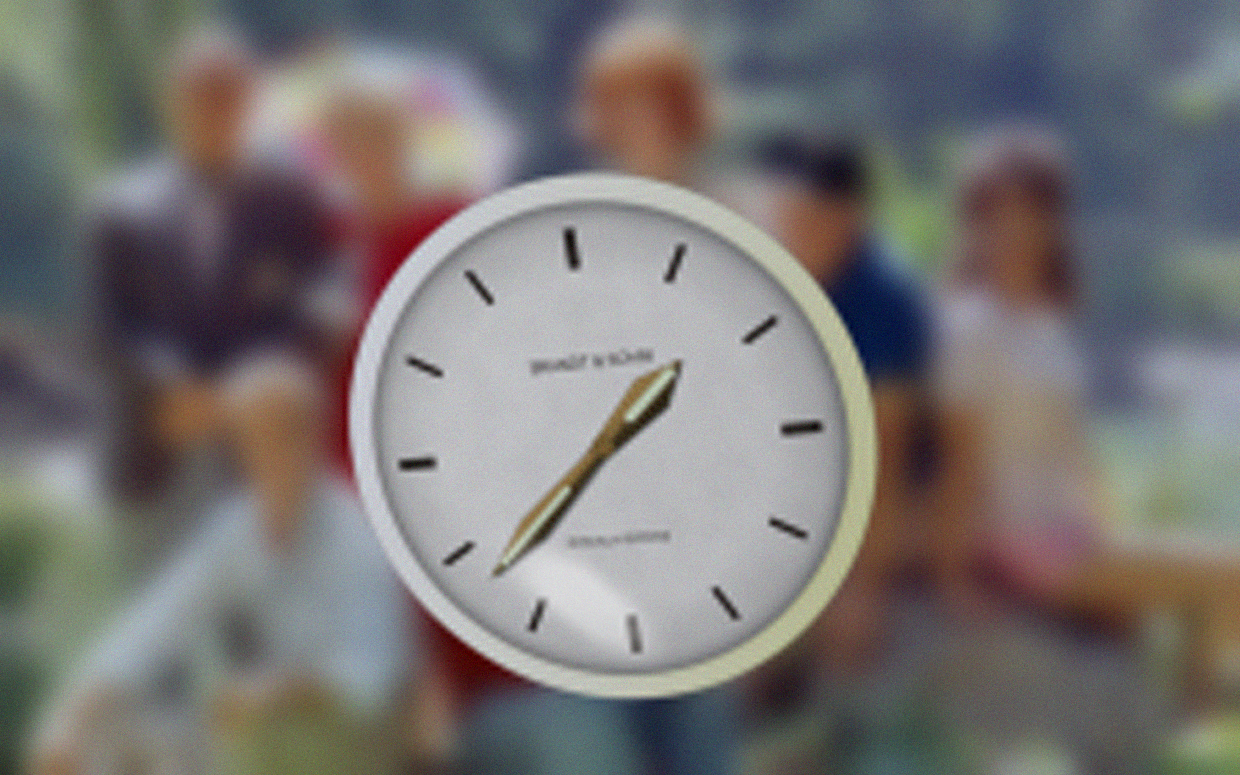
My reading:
1 h 38 min
